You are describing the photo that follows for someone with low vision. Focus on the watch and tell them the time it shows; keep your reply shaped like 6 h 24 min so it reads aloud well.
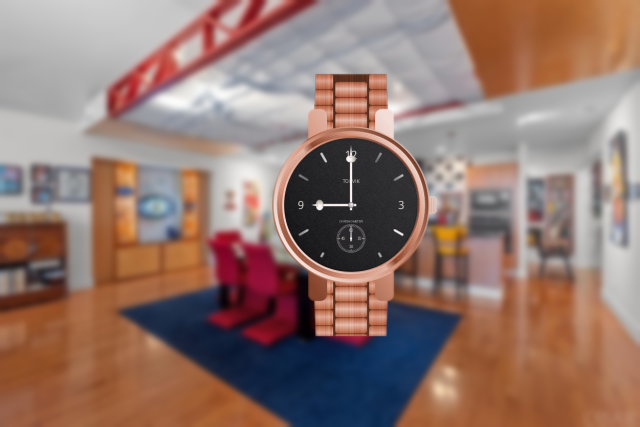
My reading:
9 h 00 min
